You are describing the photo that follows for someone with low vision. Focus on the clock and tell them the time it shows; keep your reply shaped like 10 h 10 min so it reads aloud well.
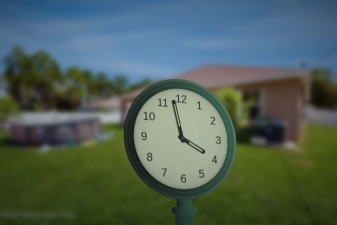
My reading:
3 h 58 min
